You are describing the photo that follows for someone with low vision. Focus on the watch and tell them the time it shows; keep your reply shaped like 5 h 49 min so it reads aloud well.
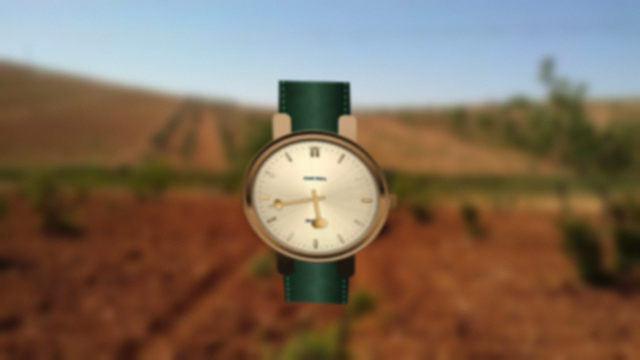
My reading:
5 h 43 min
